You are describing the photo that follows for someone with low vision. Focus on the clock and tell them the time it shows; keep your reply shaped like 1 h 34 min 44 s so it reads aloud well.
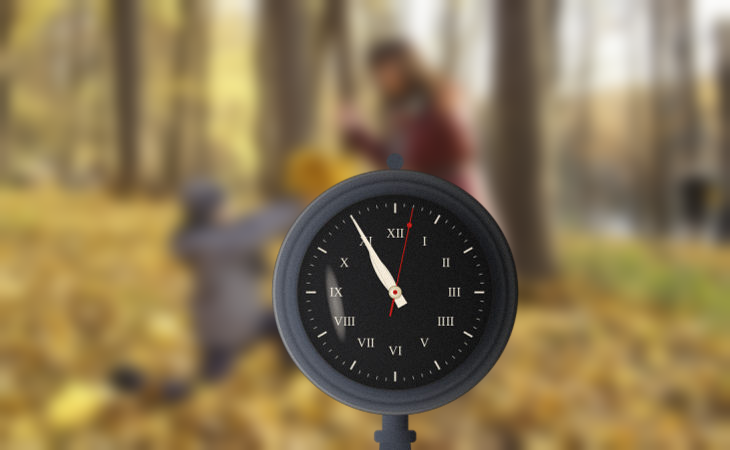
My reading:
10 h 55 min 02 s
